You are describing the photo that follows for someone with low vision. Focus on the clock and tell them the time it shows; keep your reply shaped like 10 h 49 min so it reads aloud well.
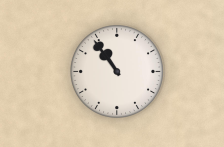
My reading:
10 h 54 min
